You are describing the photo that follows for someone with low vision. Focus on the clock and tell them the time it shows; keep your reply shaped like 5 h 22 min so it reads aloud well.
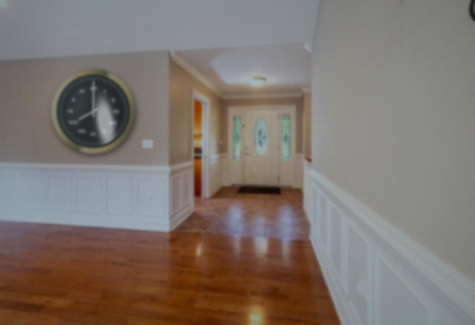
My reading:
8 h 00 min
